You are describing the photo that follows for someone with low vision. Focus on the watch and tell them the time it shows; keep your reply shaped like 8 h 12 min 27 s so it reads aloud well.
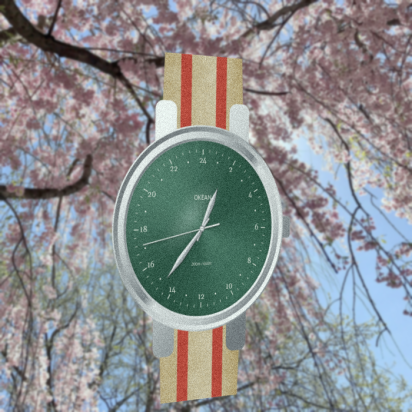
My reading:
1 h 36 min 43 s
